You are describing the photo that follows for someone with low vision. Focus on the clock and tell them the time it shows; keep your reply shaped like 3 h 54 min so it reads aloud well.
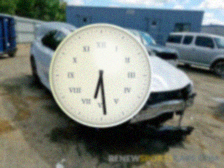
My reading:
6 h 29 min
